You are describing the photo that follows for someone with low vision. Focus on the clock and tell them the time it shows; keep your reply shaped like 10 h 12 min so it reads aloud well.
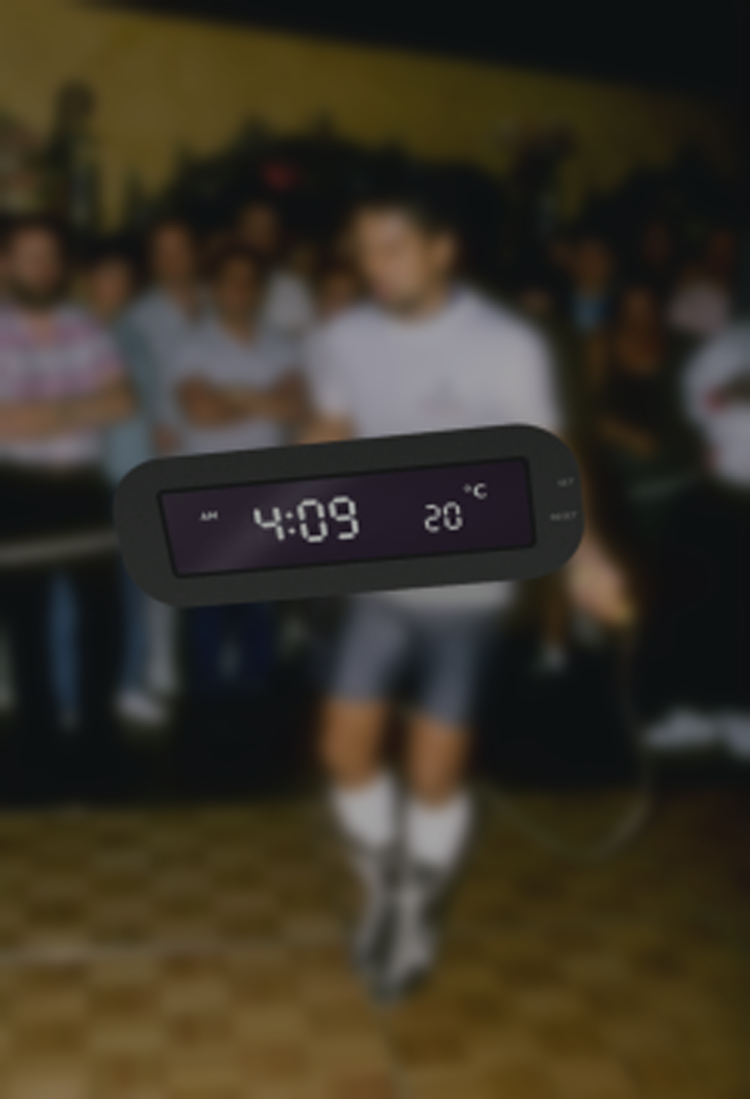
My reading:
4 h 09 min
